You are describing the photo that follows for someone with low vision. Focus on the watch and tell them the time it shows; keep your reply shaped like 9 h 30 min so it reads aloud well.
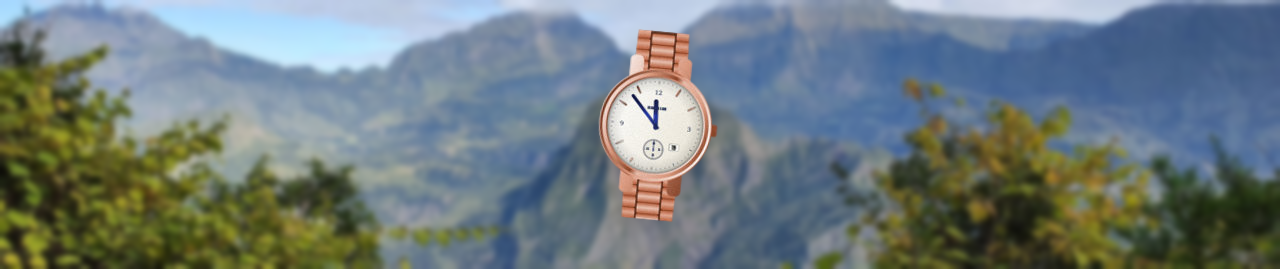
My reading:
11 h 53 min
